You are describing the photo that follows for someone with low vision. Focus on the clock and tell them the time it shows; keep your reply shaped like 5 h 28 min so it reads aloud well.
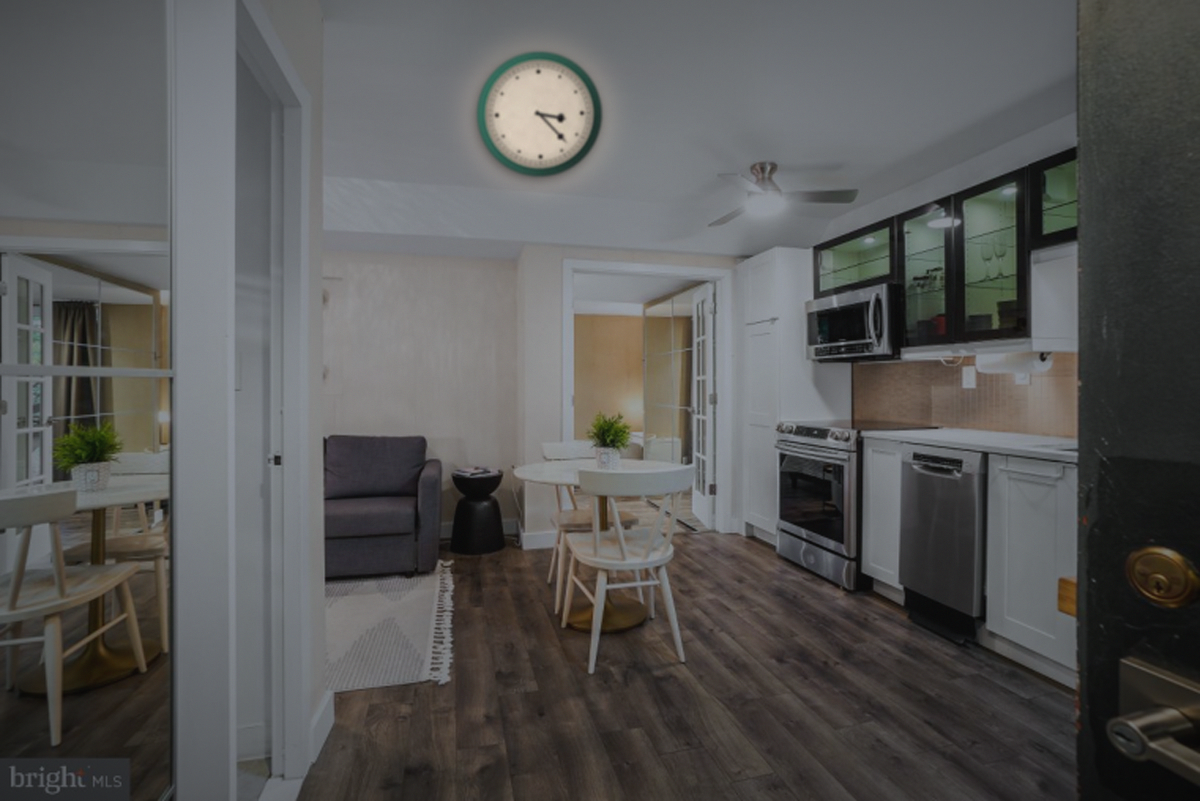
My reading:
3 h 23 min
